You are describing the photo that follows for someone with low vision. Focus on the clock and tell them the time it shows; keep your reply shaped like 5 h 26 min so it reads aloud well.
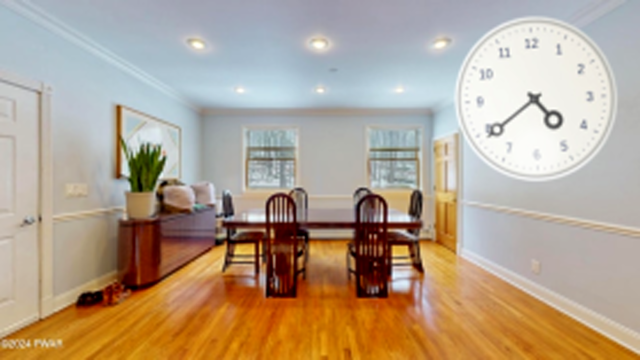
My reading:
4 h 39 min
